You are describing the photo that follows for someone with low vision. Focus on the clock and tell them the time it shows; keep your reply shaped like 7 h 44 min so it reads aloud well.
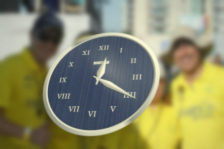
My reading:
12 h 20 min
